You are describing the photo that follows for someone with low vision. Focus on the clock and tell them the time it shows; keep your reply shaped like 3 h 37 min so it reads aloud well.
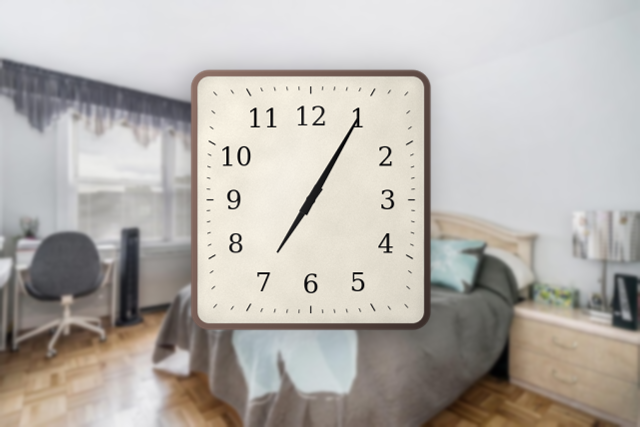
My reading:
7 h 05 min
